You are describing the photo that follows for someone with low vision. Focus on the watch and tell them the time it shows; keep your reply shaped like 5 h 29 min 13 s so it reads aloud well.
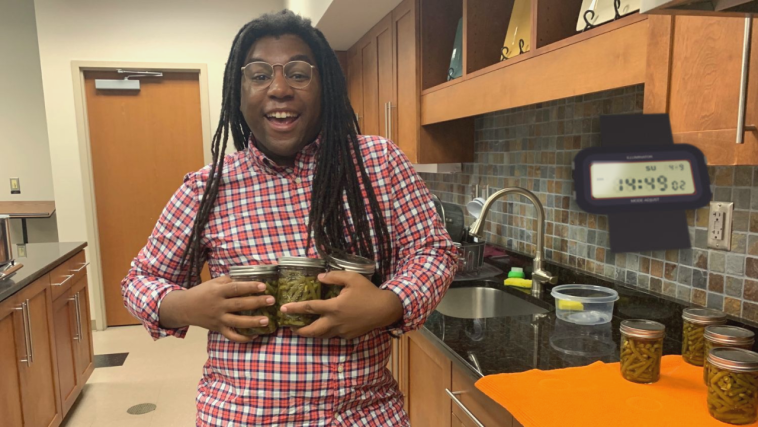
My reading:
14 h 49 min 02 s
